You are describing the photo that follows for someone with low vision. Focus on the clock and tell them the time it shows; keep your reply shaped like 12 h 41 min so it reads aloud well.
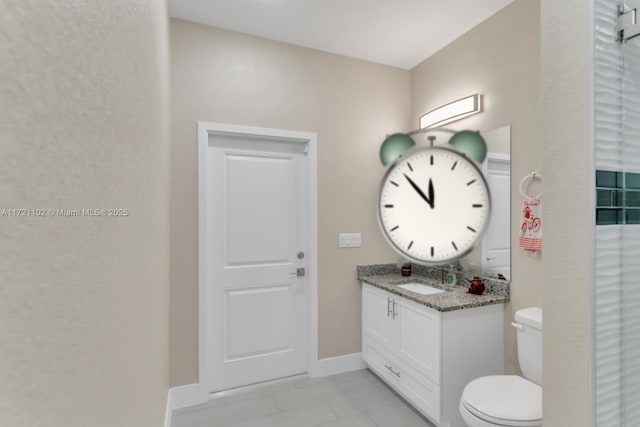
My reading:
11 h 53 min
